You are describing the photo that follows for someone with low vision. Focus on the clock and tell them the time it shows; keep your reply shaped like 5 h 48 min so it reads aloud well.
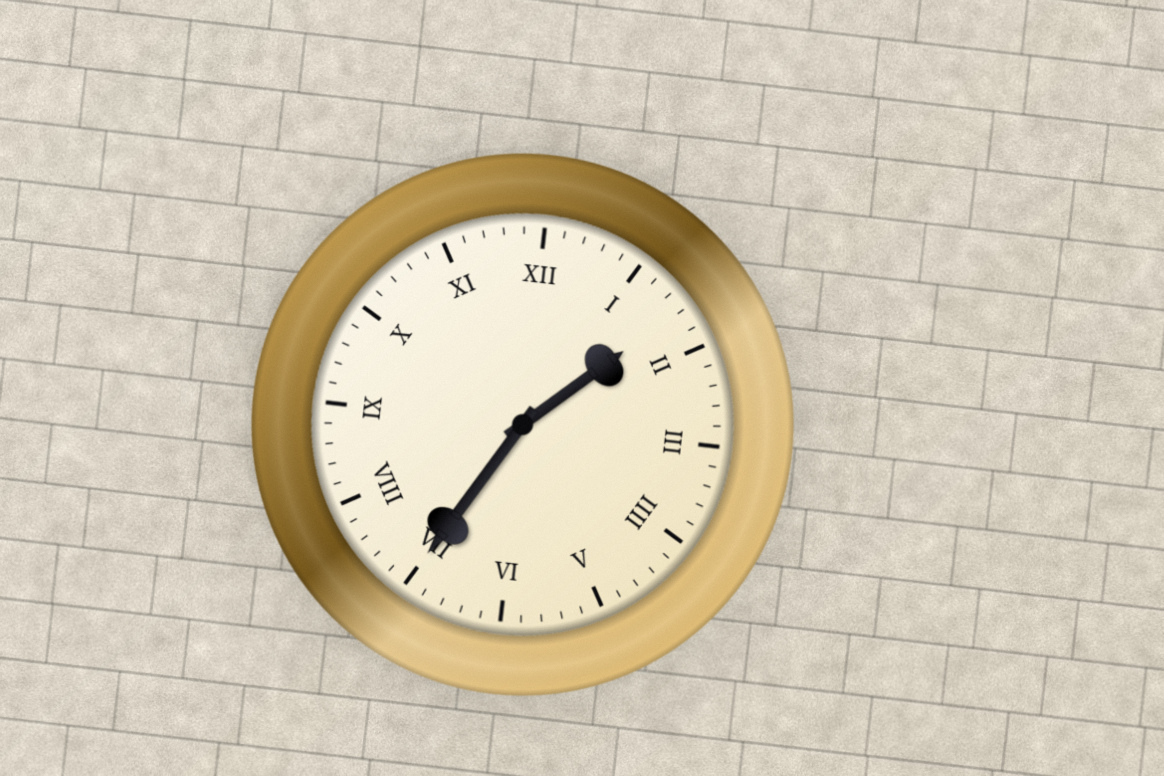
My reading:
1 h 35 min
